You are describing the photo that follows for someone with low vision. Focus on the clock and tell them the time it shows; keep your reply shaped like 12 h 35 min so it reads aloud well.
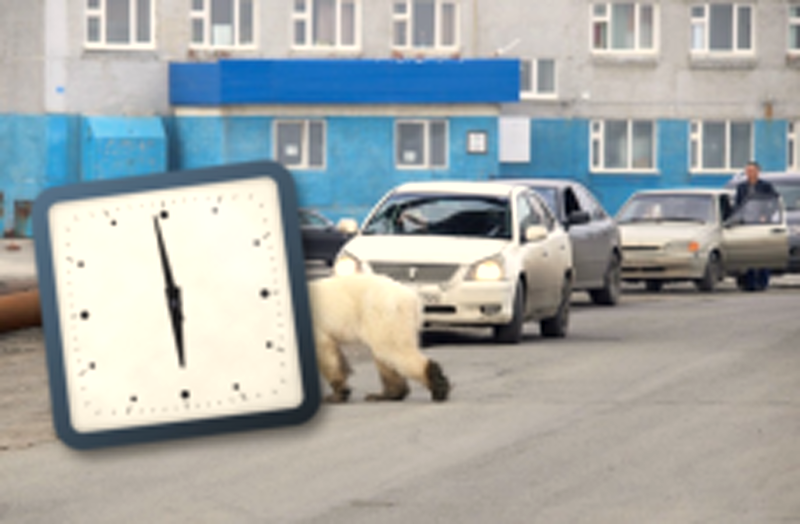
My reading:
5 h 59 min
